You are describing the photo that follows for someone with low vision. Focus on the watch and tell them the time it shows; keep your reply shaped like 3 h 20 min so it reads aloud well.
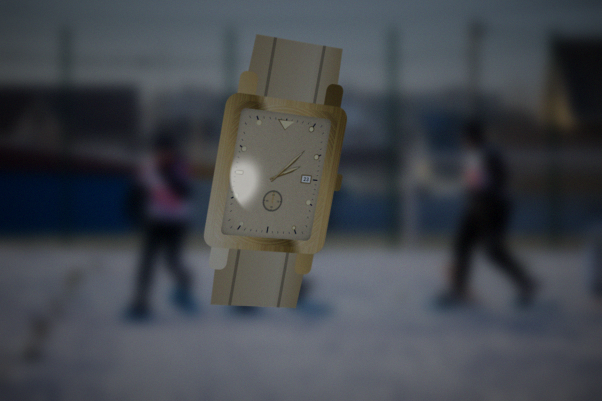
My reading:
2 h 07 min
